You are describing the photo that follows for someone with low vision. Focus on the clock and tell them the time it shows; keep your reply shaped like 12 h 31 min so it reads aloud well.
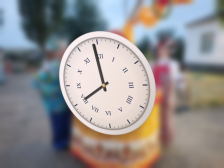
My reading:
7 h 59 min
